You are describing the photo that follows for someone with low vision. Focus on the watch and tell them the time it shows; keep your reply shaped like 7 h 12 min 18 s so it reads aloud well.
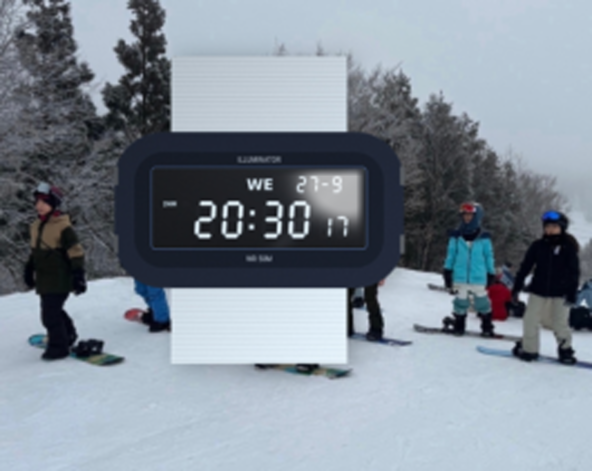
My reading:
20 h 30 min 17 s
